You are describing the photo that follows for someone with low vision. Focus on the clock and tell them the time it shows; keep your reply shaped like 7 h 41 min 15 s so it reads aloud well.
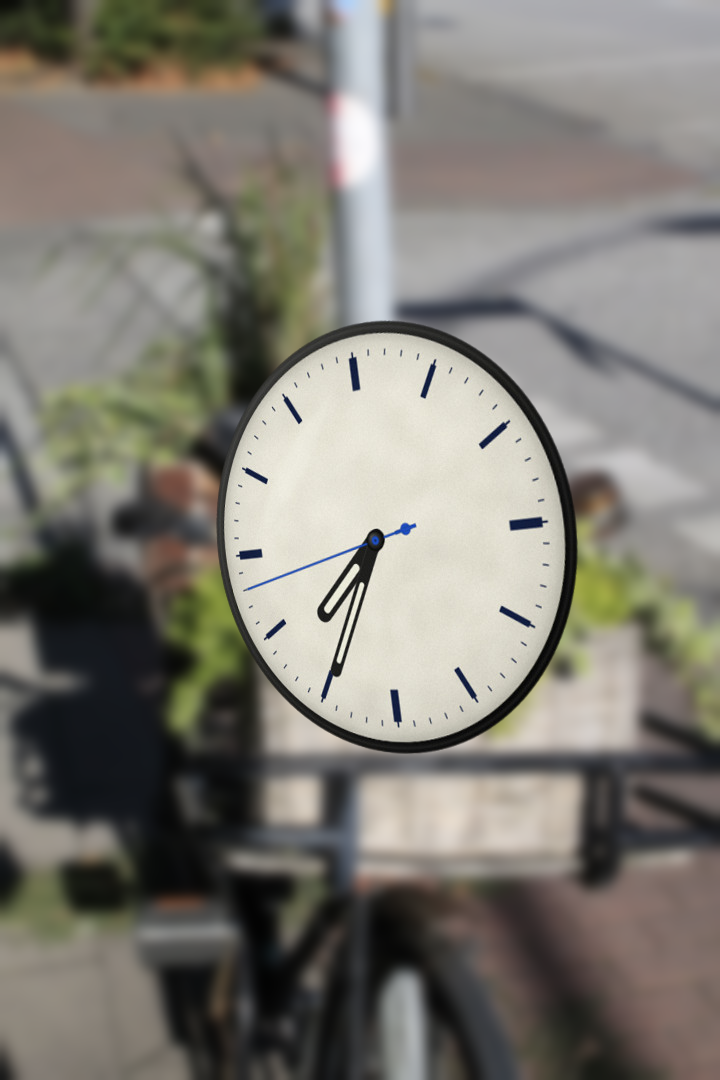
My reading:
7 h 34 min 43 s
